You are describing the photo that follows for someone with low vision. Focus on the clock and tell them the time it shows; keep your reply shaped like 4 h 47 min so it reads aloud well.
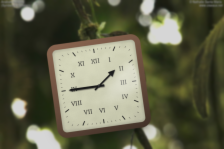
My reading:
1 h 45 min
